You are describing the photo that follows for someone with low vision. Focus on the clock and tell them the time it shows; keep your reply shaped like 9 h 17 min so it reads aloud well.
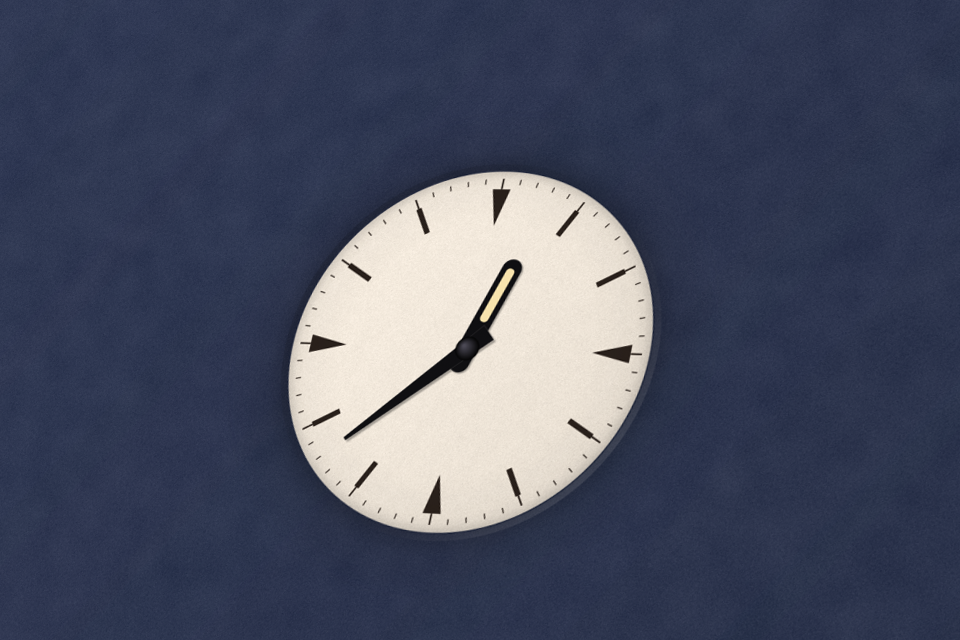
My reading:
12 h 38 min
